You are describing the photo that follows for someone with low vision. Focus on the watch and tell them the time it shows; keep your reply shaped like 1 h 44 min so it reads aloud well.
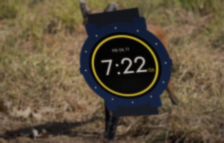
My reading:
7 h 22 min
